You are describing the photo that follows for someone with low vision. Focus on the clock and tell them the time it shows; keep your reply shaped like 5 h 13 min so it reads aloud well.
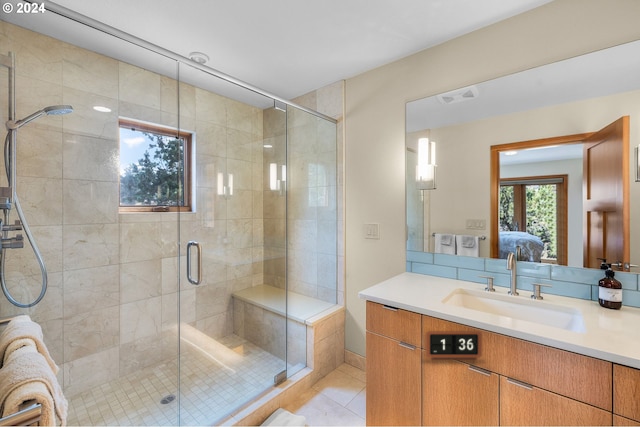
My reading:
1 h 36 min
